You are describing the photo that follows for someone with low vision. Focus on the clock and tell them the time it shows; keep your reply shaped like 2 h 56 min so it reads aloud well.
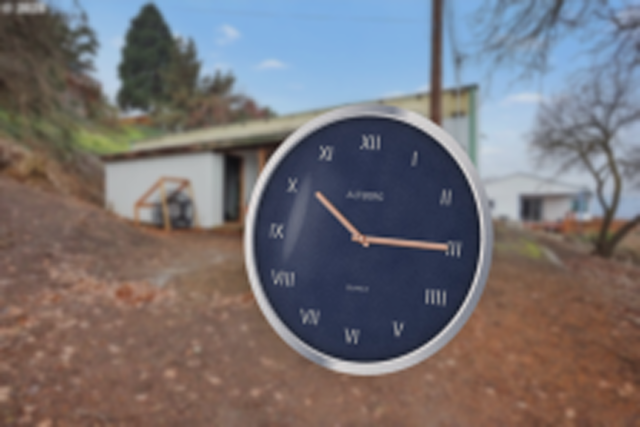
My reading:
10 h 15 min
